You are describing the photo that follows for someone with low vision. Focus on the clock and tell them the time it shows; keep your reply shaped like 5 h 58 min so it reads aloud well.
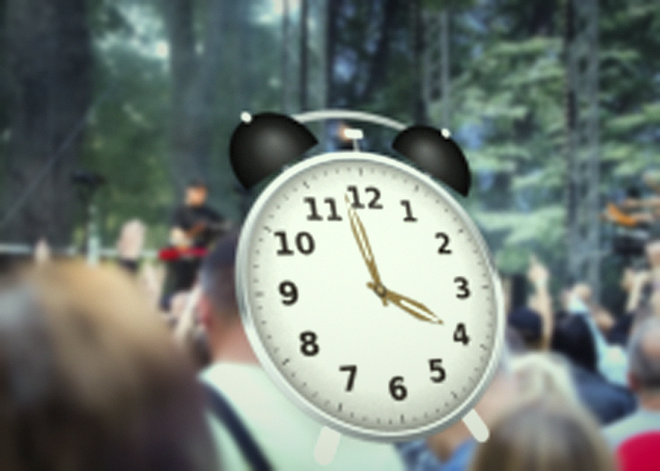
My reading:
3 h 58 min
